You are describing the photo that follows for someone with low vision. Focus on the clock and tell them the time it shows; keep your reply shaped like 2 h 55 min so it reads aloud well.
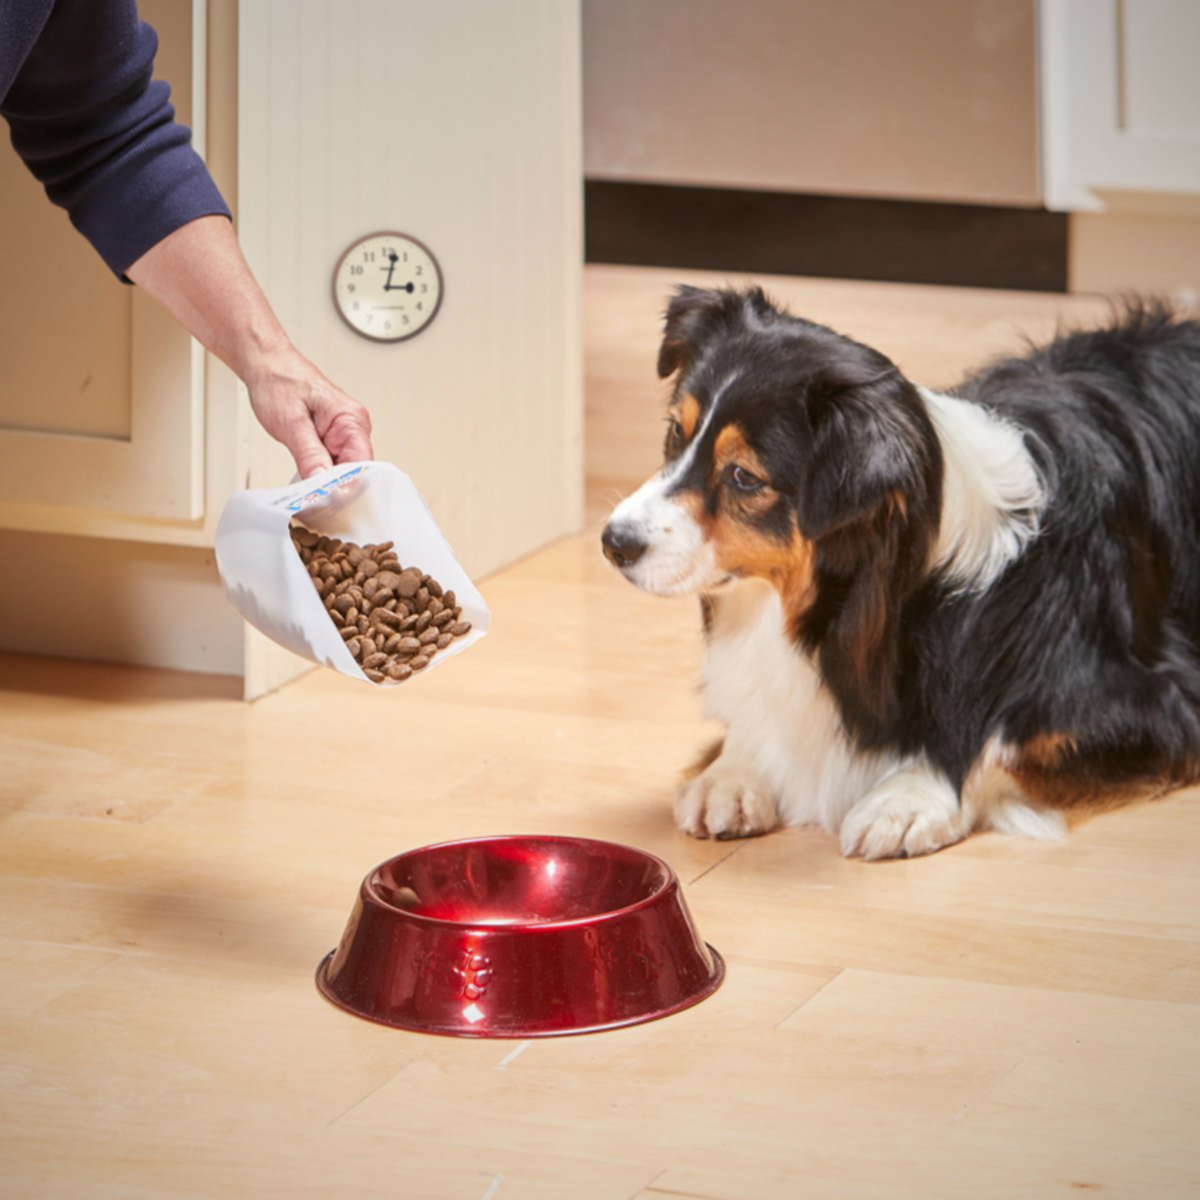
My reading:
3 h 02 min
